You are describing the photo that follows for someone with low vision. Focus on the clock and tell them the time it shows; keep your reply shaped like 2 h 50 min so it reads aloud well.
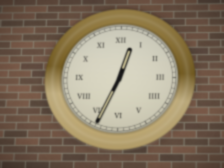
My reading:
12 h 34 min
